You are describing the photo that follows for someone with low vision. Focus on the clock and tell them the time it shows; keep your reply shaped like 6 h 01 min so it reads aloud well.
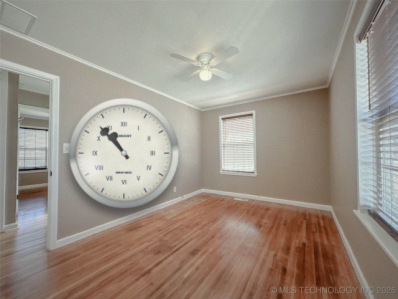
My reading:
10 h 53 min
